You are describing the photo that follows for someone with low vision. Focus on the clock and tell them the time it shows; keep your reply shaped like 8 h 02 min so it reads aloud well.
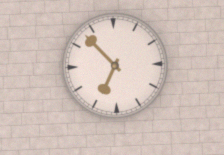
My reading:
6 h 53 min
